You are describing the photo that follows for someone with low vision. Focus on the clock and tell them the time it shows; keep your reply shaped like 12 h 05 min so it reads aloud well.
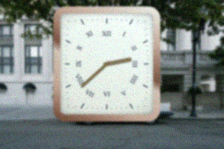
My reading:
2 h 38 min
